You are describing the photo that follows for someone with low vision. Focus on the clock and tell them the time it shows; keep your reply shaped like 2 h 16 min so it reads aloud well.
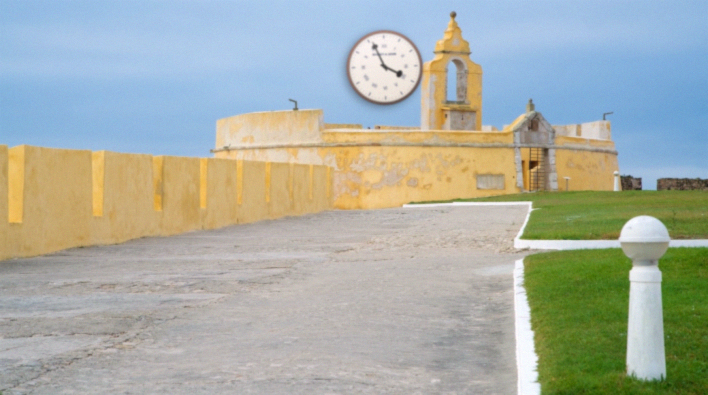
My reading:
3 h 56 min
